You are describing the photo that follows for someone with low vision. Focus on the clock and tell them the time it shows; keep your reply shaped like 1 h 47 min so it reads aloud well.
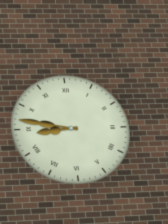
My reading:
8 h 47 min
